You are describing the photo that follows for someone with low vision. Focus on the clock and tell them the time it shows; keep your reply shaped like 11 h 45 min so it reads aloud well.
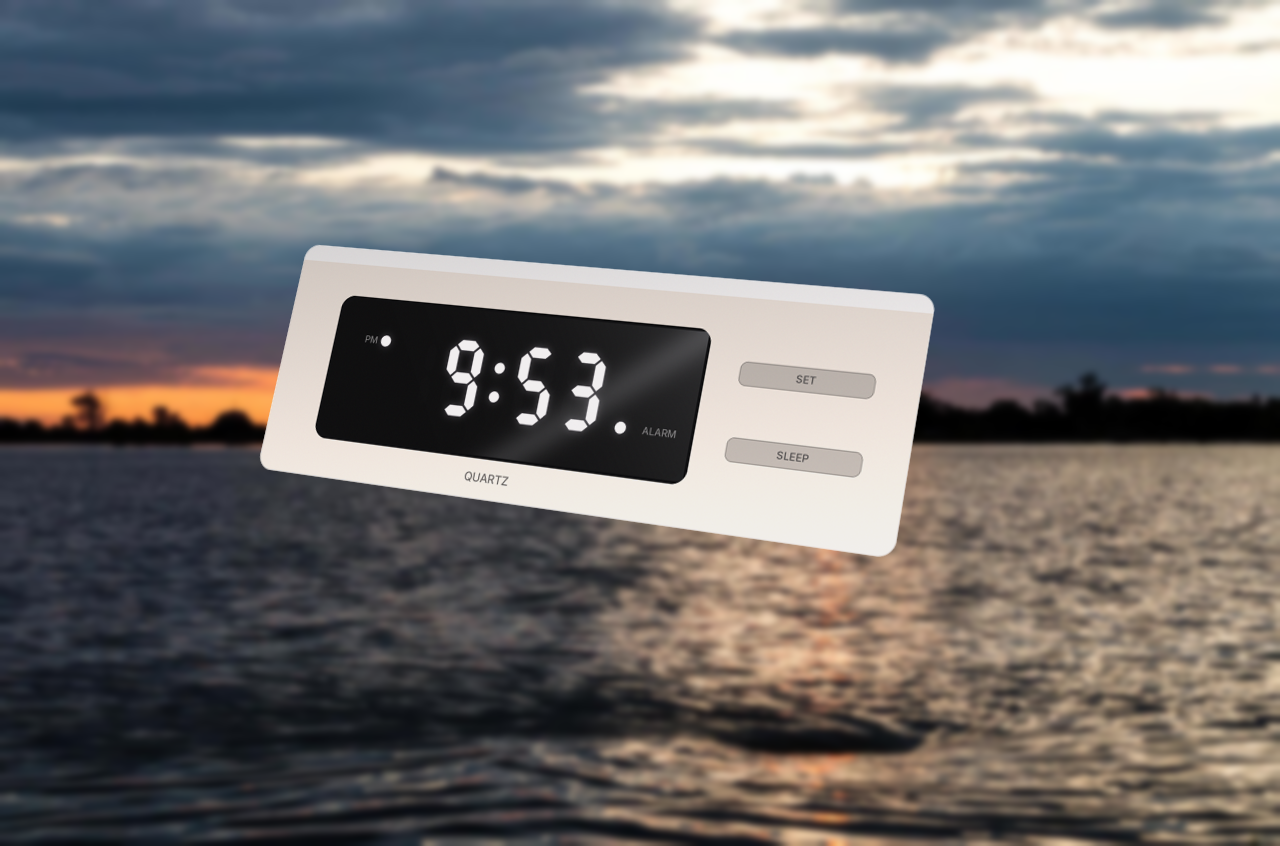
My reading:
9 h 53 min
